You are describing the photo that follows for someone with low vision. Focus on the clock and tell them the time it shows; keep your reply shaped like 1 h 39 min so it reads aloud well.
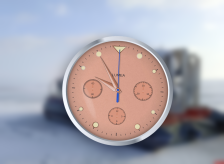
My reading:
9 h 55 min
